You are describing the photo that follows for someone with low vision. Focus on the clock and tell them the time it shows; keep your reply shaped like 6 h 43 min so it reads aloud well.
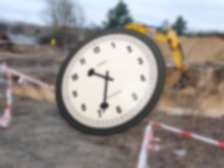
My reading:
10 h 34 min
